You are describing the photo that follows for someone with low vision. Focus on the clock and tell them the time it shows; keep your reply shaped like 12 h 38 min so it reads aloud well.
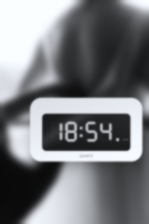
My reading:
18 h 54 min
